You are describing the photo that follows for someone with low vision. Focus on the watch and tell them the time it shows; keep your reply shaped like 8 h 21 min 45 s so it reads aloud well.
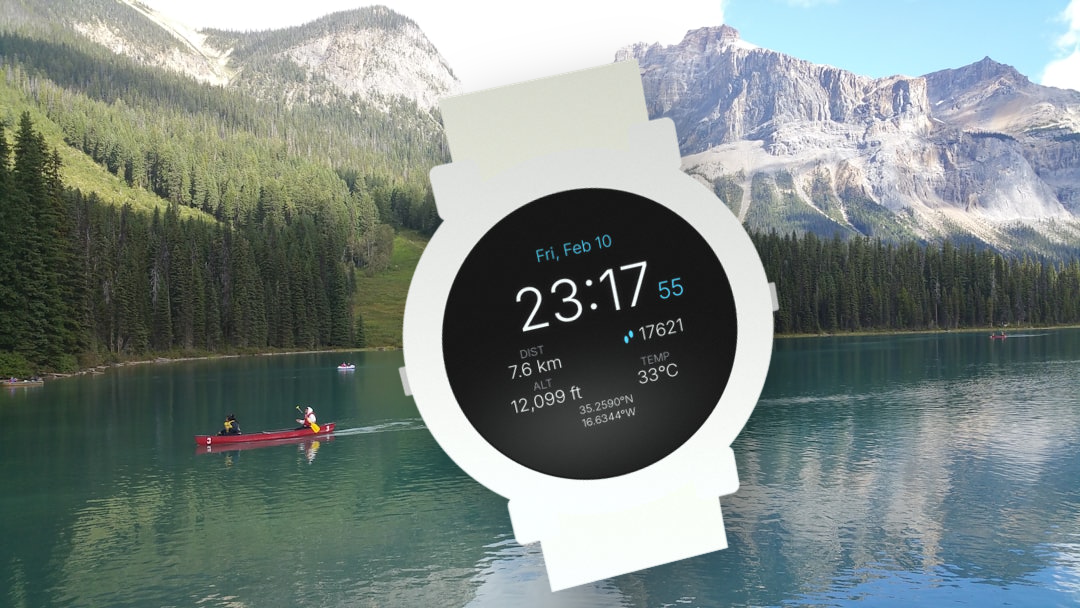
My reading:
23 h 17 min 55 s
